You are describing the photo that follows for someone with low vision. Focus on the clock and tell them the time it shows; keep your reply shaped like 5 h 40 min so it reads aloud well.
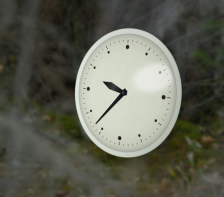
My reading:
9 h 37 min
